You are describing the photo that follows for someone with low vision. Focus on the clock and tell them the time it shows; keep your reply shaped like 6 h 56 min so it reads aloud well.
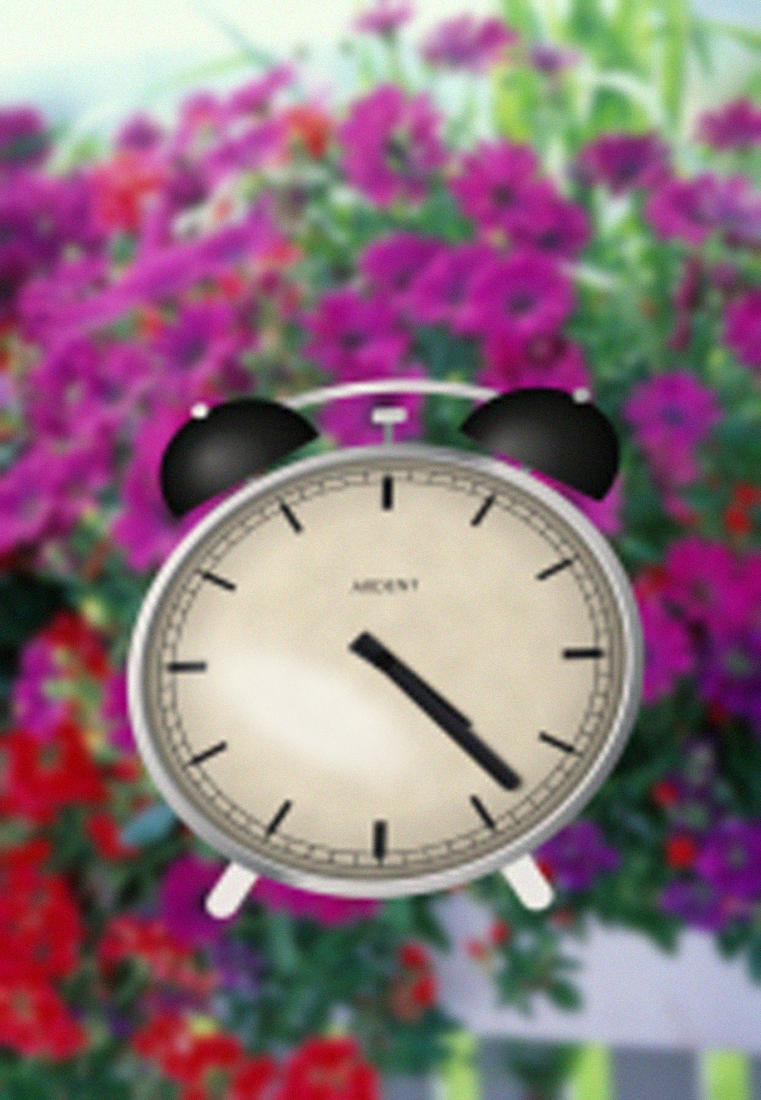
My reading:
4 h 23 min
